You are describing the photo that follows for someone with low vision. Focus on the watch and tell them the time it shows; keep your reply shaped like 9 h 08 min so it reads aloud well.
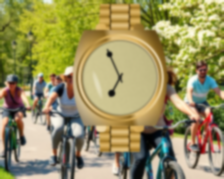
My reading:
6 h 56 min
